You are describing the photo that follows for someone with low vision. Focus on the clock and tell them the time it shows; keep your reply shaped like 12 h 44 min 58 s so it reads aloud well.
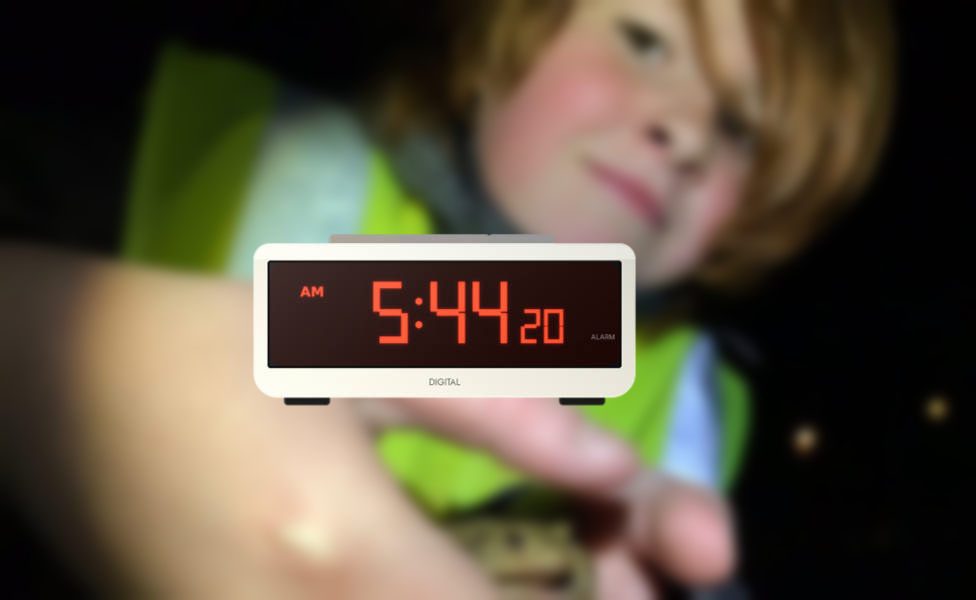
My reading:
5 h 44 min 20 s
